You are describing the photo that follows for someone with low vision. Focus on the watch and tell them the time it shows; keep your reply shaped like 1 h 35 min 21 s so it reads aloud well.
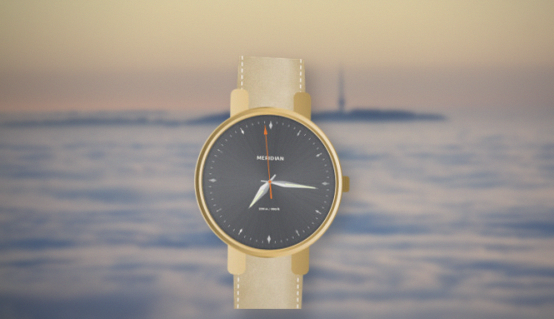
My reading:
7 h 15 min 59 s
